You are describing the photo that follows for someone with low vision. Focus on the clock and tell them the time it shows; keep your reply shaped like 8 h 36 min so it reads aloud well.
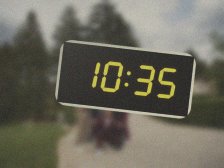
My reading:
10 h 35 min
